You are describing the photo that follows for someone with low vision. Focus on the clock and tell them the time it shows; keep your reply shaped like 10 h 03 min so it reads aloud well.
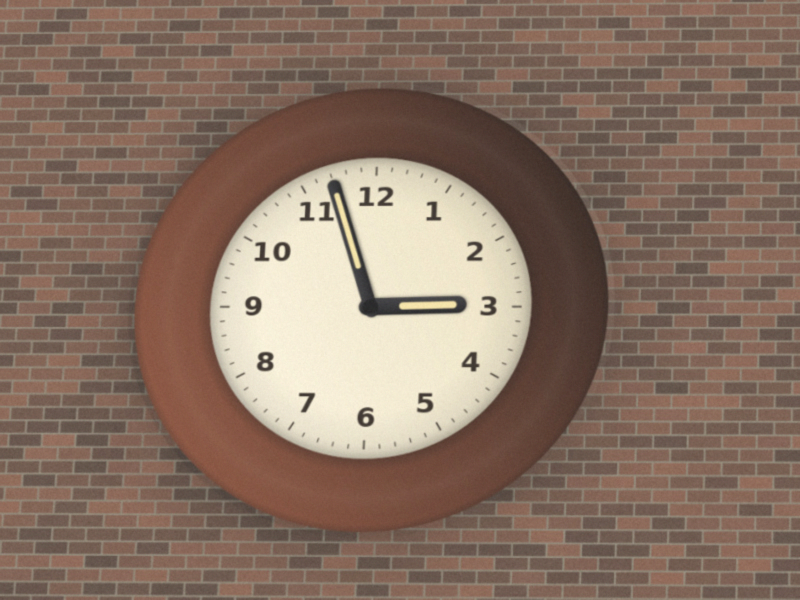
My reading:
2 h 57 min
